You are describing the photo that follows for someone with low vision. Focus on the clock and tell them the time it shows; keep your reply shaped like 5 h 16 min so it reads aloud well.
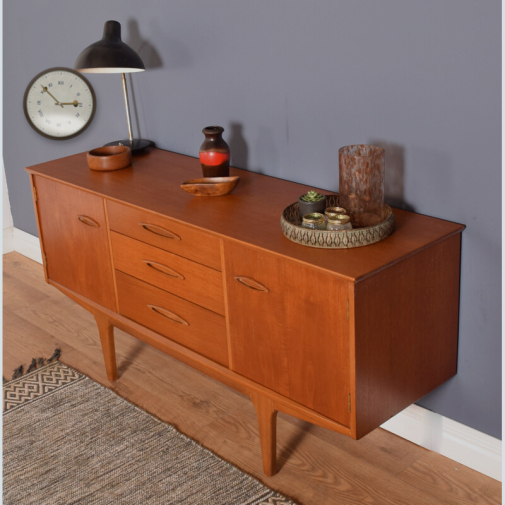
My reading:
2 h 52 min
